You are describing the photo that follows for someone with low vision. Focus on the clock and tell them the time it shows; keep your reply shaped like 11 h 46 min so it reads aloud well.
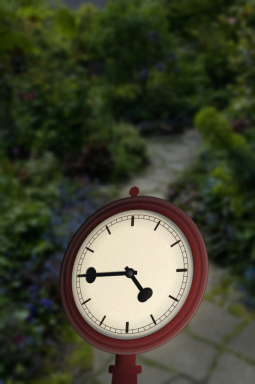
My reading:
4 h 45 min
